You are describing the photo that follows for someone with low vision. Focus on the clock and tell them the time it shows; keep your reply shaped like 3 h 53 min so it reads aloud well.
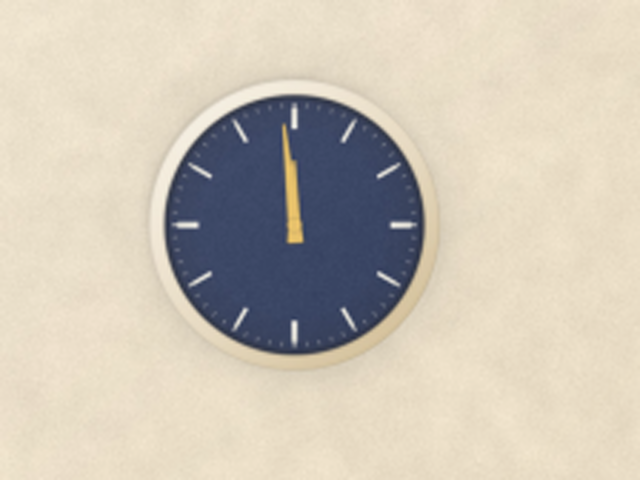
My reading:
11 h 59 min
